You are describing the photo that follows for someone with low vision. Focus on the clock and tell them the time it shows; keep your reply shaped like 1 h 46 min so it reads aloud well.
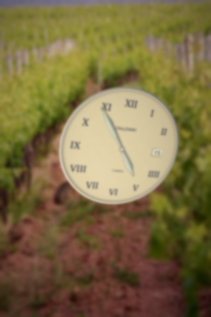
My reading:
4 h 54 min
